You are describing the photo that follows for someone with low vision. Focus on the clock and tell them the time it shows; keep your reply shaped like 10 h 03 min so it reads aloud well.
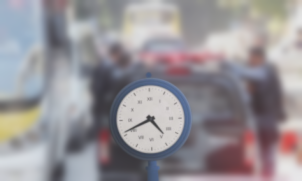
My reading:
4 h 41 min
